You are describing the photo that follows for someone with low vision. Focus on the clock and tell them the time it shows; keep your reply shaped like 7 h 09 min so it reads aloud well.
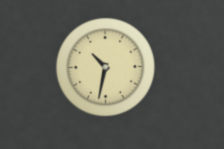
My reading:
10 h 32 min
